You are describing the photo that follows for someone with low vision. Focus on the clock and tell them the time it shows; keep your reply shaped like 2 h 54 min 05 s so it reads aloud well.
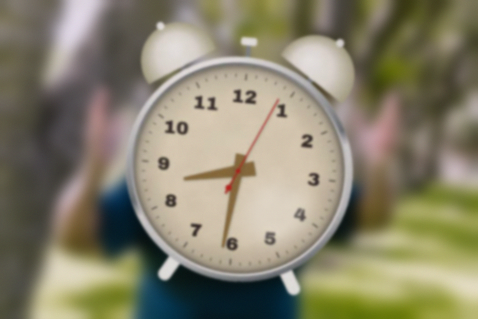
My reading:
8 h 31 min 04 s
